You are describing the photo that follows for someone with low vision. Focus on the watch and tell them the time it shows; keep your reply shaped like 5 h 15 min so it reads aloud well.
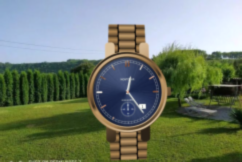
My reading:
12 h 24 min
